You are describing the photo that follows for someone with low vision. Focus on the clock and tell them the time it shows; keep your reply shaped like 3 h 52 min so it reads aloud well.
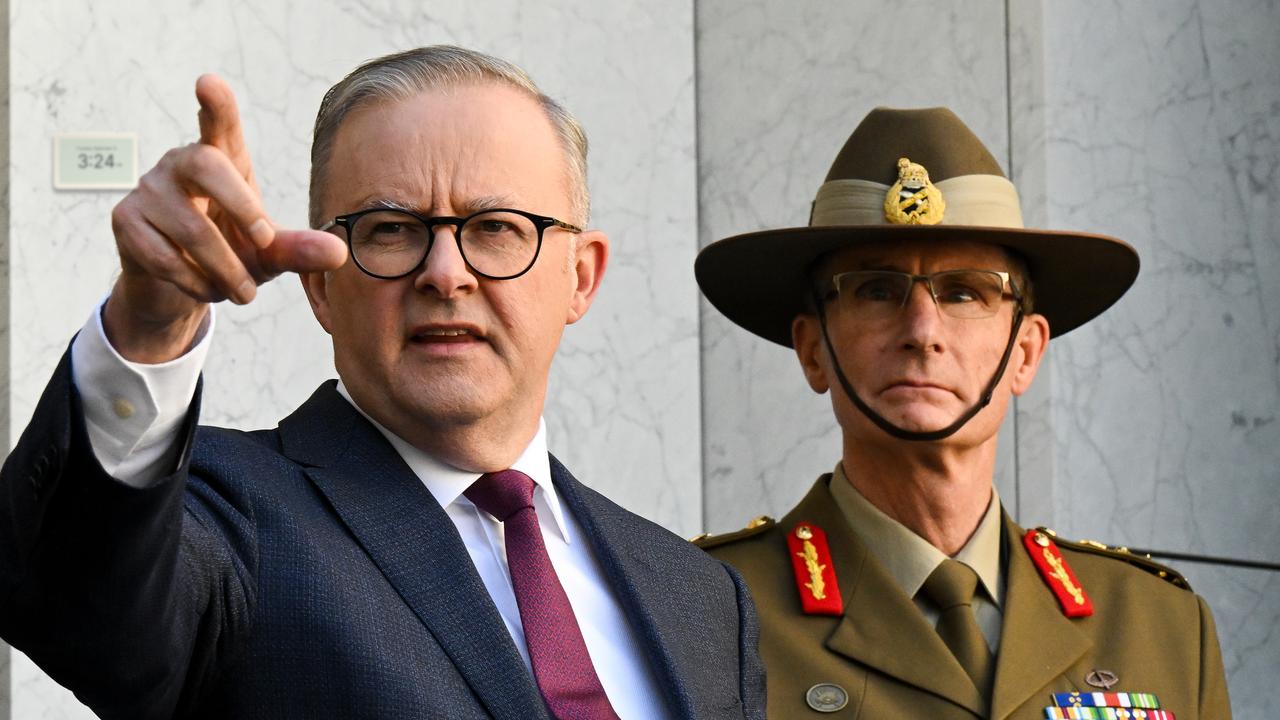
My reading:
3 h 24 min
